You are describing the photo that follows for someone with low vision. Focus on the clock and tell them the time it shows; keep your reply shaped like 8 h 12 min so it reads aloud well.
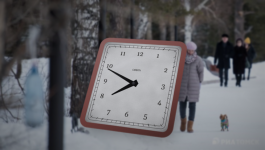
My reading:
7 h 49 min
